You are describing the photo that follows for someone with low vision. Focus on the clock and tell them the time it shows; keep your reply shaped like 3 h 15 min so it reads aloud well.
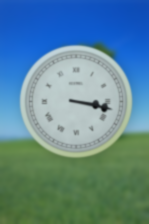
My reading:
3 h 17 min
